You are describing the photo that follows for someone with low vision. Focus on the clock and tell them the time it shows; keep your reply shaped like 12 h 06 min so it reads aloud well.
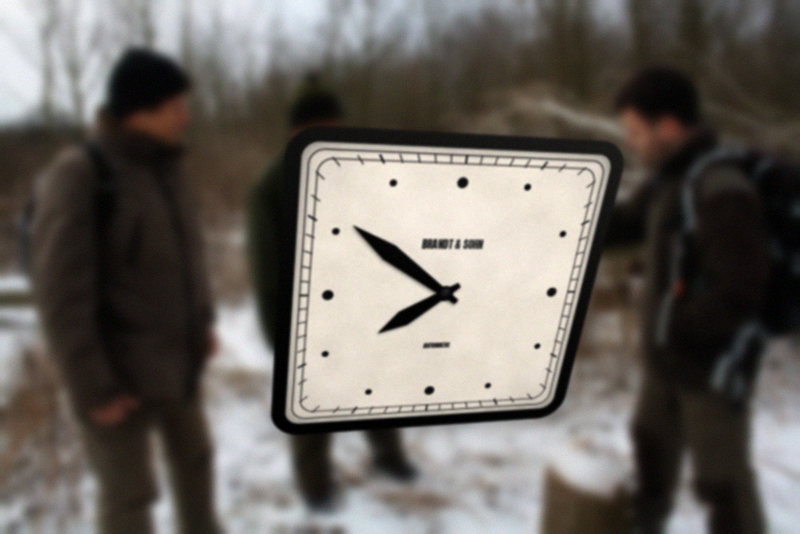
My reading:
7 h 51 min
